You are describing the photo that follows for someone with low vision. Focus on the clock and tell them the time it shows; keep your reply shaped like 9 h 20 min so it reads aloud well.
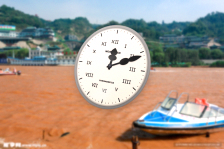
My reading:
12 h 11 min
